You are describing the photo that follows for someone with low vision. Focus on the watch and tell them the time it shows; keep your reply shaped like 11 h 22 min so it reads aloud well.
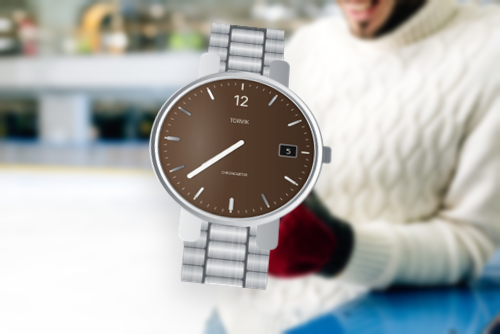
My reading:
7 h 38 min
